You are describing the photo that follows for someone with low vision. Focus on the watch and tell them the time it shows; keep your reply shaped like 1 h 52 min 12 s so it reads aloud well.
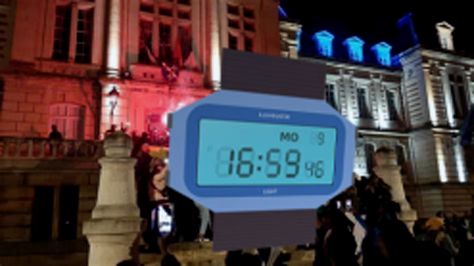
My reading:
16 h 59 min 46 s
